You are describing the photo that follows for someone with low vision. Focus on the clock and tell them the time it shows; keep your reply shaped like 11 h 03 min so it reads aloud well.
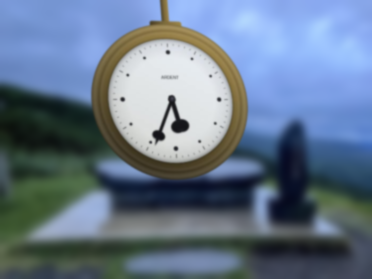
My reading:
5 h 34 min
